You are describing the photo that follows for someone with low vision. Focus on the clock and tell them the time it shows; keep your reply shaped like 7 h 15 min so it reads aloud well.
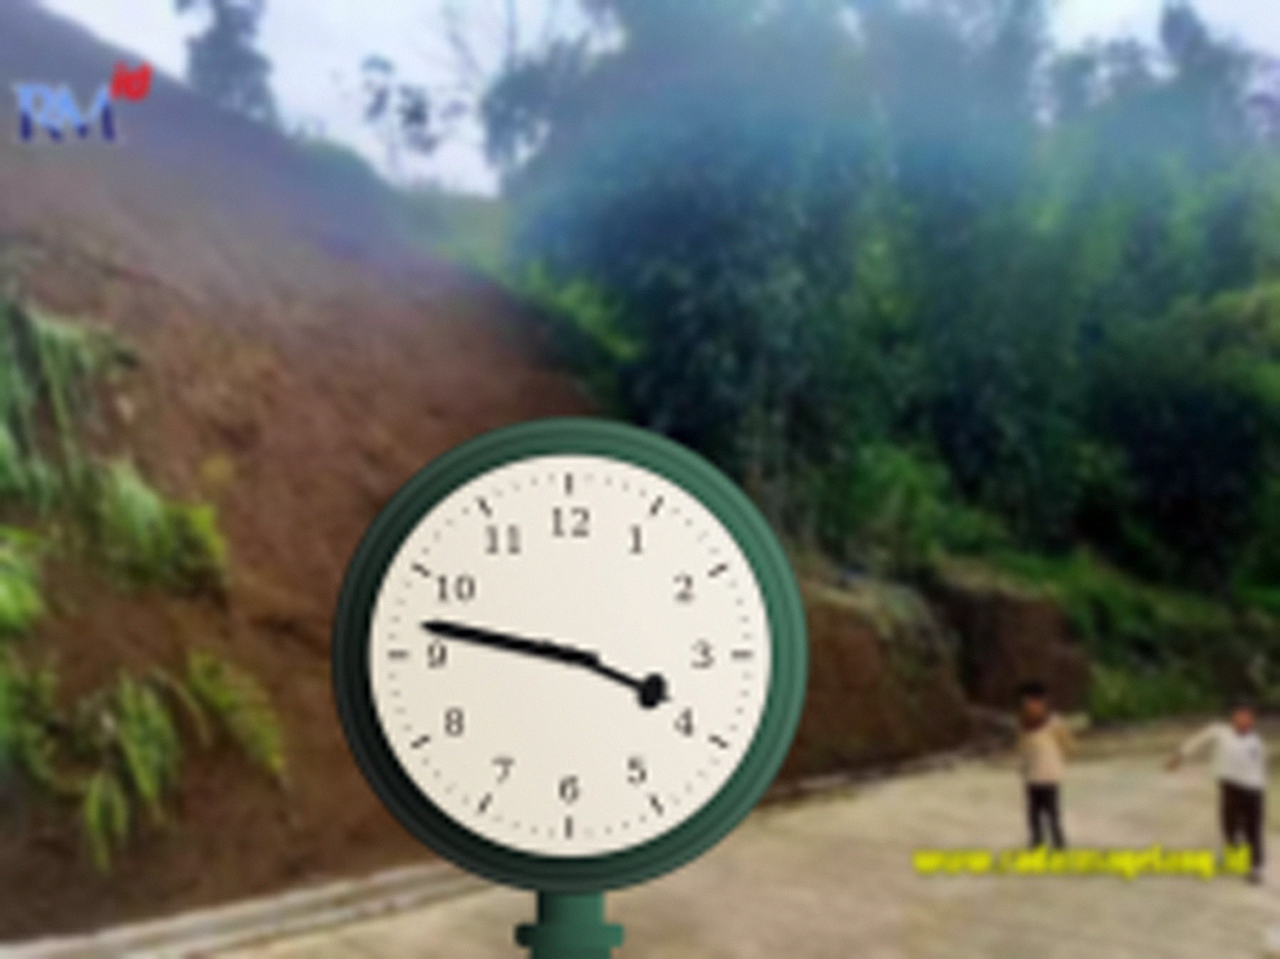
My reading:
3 h 47 min
